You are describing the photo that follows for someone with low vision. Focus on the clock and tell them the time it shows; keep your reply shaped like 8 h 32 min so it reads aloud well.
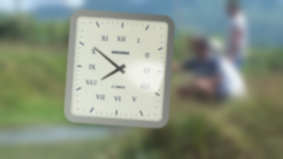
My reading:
7 h 51 min
